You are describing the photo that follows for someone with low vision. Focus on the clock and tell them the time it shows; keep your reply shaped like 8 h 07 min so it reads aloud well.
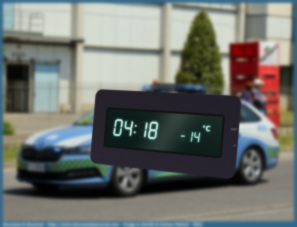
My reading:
4 h 18 min
